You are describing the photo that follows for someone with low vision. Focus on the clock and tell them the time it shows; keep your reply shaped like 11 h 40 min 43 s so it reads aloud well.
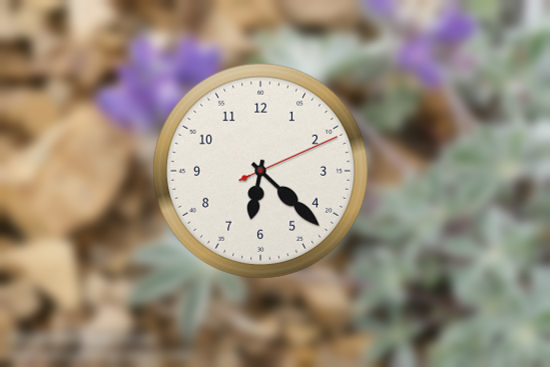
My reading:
6 h 22 min 11 s
